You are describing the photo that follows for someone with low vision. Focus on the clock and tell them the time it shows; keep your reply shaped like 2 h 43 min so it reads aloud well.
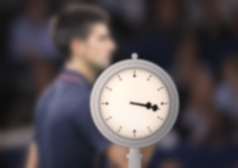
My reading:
3 h 17 min
